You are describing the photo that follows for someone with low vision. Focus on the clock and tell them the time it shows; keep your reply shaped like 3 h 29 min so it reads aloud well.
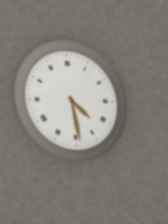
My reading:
4 h 29 min
